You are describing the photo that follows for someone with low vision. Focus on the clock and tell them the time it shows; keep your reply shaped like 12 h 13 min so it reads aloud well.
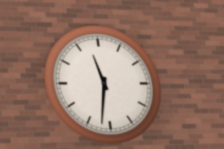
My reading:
11 h 32 min
